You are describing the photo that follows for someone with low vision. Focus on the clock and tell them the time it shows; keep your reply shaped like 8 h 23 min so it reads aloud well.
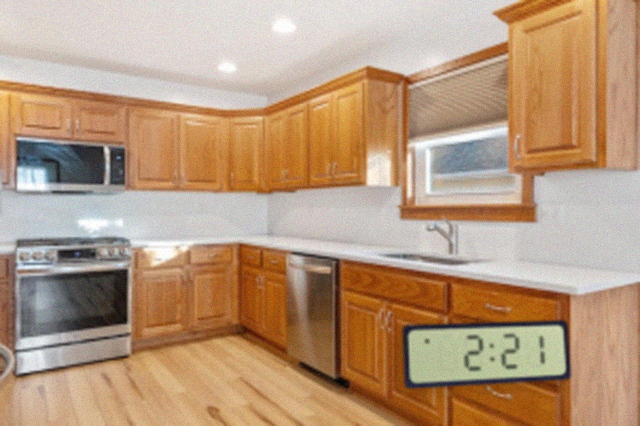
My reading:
2 h 21 min
